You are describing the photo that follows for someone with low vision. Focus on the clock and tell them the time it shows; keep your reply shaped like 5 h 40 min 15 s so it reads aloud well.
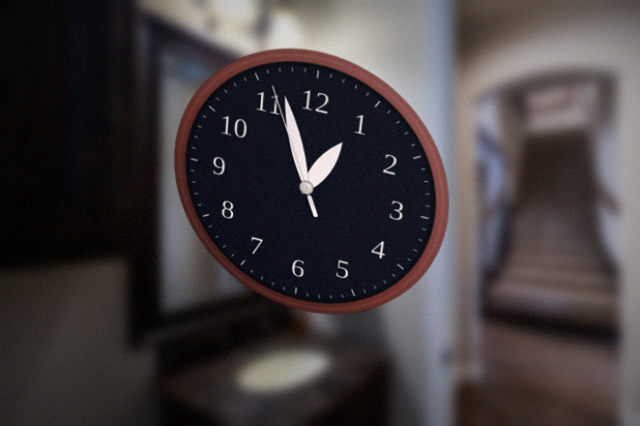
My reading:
12 h 56 min 56 s
